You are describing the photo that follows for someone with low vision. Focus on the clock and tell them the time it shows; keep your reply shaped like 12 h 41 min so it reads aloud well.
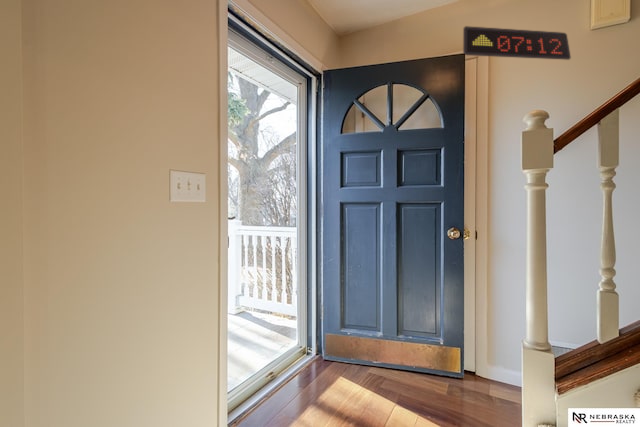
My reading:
7 h 12 min
